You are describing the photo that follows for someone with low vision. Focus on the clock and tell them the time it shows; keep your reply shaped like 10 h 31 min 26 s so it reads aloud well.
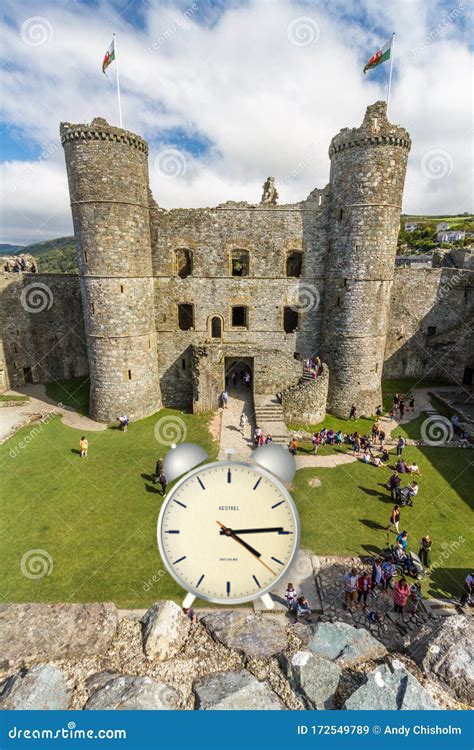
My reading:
4 h 14 min 22 s
